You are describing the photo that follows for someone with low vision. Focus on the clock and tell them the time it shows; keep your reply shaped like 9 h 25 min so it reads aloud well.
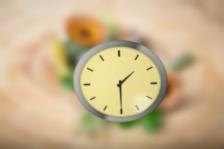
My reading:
1 h 30 min
